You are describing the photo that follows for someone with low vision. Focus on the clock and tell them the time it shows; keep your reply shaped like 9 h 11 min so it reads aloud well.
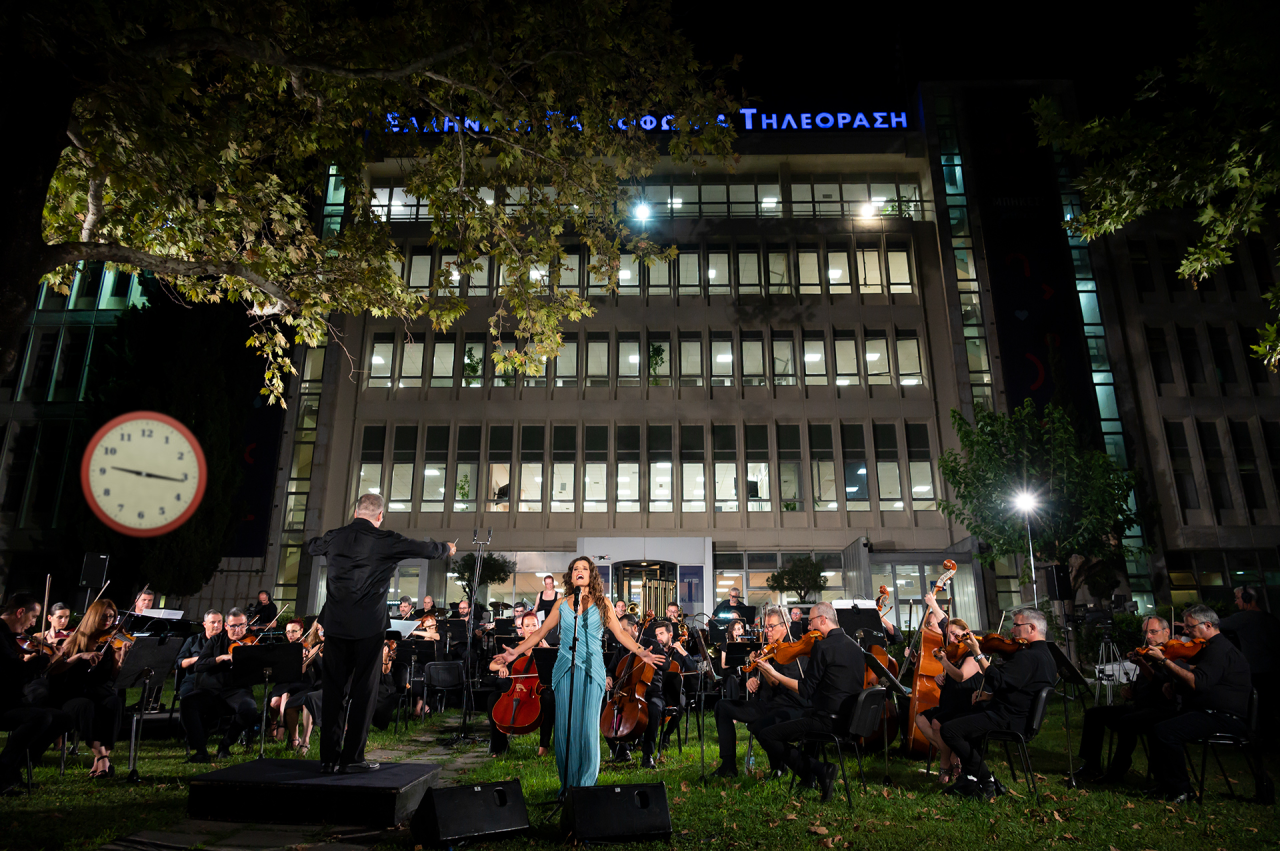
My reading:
9 h 16 min
